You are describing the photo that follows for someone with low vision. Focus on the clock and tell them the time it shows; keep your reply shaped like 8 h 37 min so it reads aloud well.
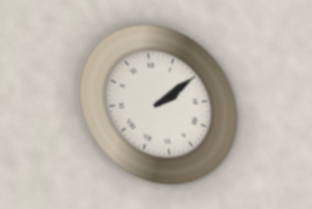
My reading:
2 h 10 min
